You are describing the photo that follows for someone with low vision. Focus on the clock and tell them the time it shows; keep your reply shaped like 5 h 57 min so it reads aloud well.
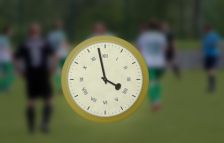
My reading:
3 h 58 min
